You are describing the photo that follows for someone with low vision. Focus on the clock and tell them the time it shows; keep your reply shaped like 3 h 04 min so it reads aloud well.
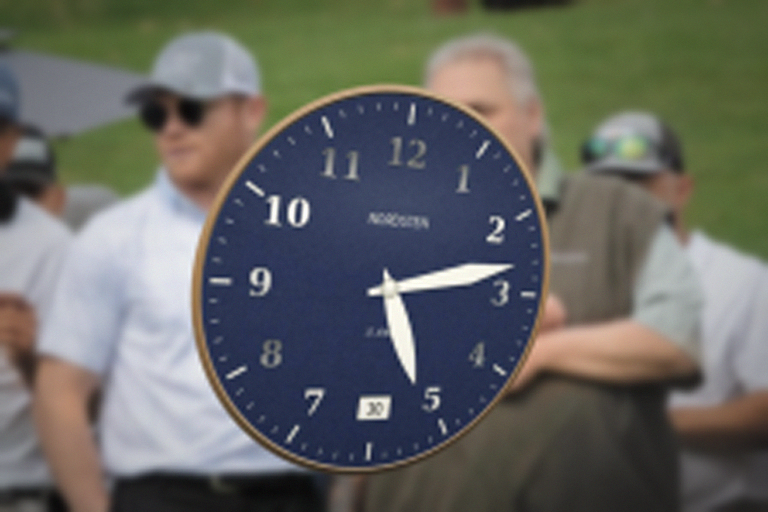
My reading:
5 h 13 min
